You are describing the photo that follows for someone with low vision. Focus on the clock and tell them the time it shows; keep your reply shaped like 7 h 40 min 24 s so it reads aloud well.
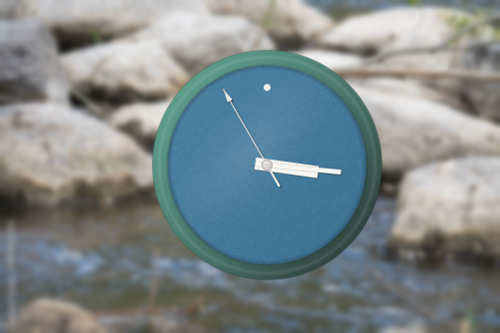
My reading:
3 h 15 min 55 s
